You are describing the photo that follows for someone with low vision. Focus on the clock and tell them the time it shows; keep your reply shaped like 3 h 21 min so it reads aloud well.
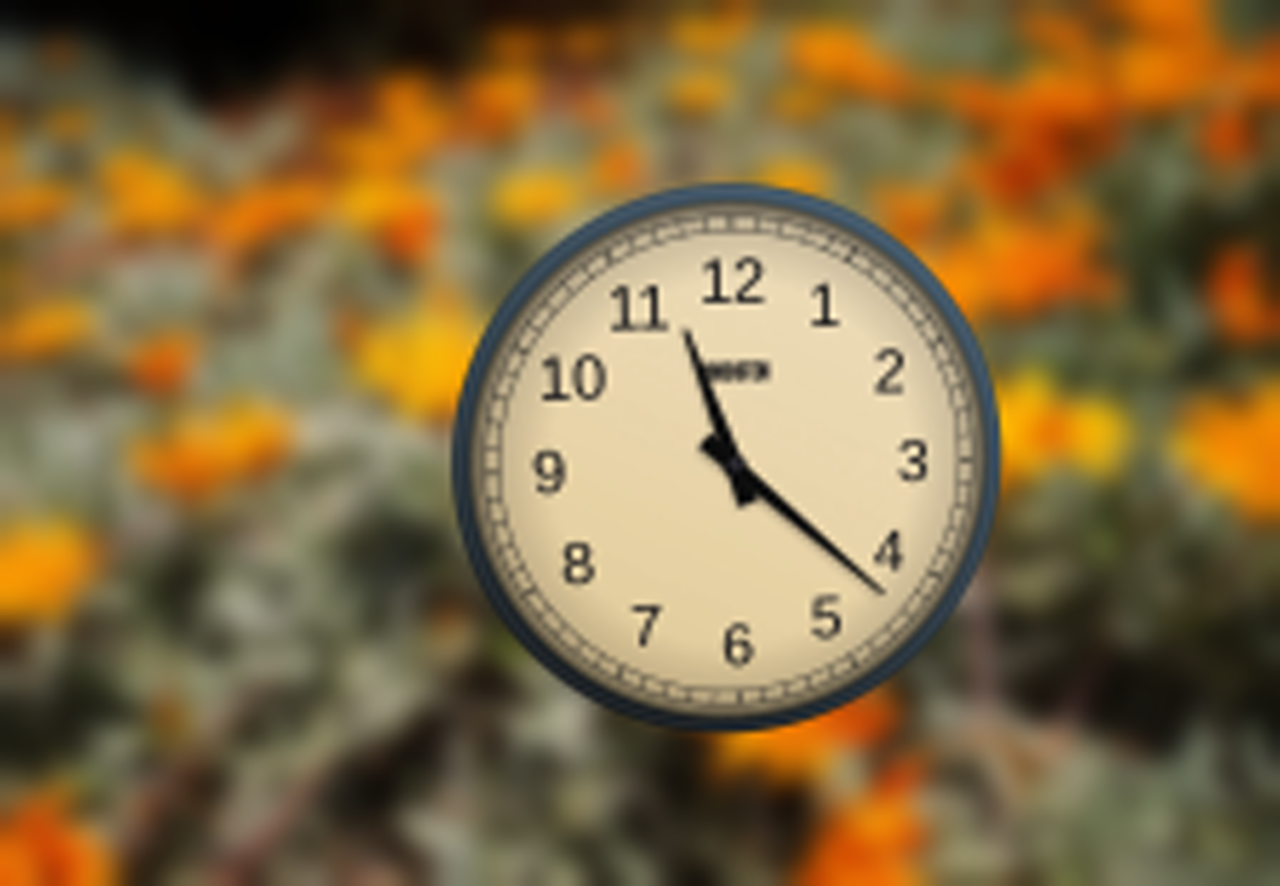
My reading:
11 h 22 min
